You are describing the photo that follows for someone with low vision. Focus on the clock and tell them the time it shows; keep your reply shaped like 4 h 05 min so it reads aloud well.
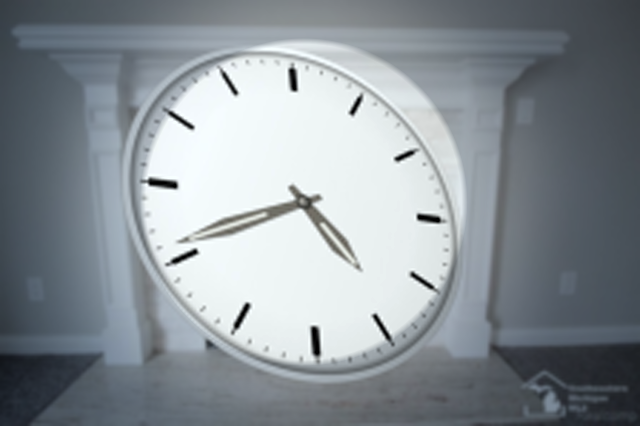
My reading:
4 h 41 min
